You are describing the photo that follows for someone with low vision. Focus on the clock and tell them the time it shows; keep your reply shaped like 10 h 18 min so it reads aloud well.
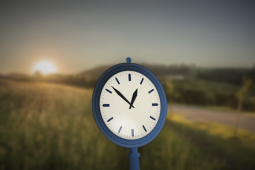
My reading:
12 h 52 min
